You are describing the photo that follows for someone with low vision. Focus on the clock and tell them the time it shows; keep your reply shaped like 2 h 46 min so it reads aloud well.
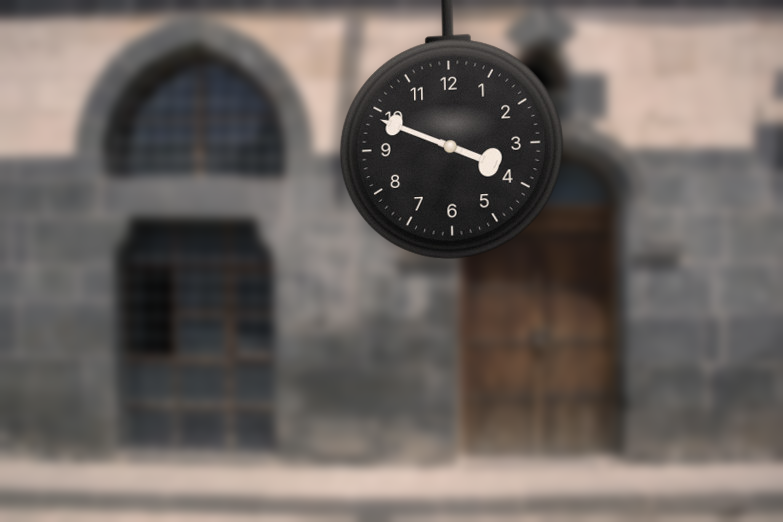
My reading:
3 h 49 min
